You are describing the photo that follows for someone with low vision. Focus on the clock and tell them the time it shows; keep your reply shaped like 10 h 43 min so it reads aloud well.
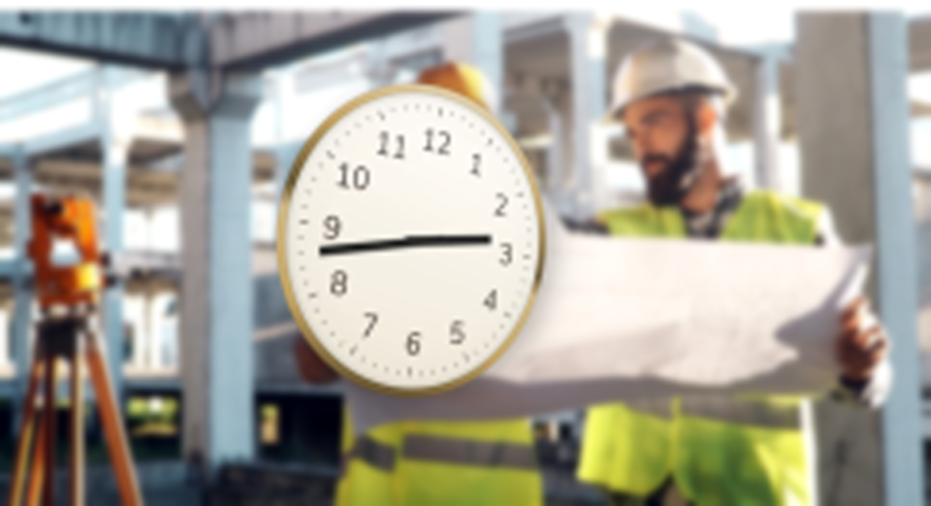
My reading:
2 h 43 min
